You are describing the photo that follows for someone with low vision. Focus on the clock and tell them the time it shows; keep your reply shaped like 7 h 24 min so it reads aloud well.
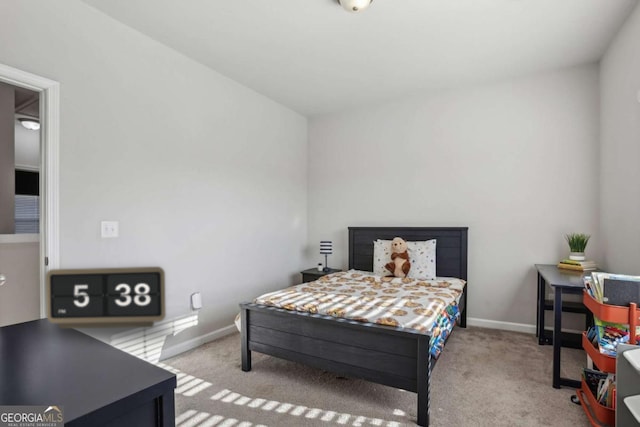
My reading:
5 h 38 min
